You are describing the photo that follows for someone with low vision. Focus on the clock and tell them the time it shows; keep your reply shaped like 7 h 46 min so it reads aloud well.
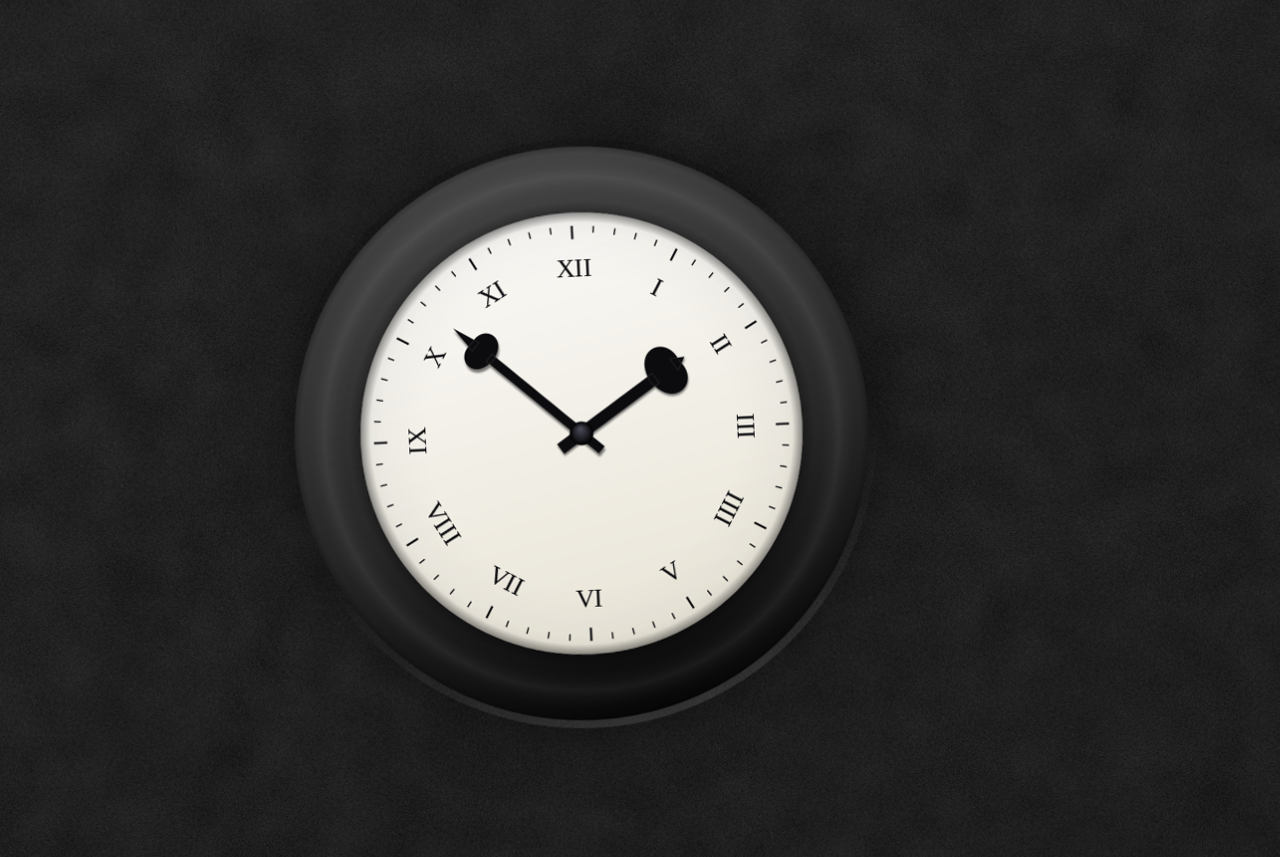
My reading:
1 h 52 min
